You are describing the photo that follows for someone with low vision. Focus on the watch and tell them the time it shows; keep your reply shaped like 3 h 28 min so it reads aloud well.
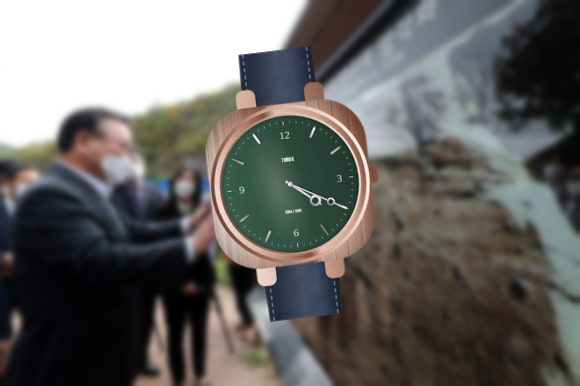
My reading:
4 h 20 min
